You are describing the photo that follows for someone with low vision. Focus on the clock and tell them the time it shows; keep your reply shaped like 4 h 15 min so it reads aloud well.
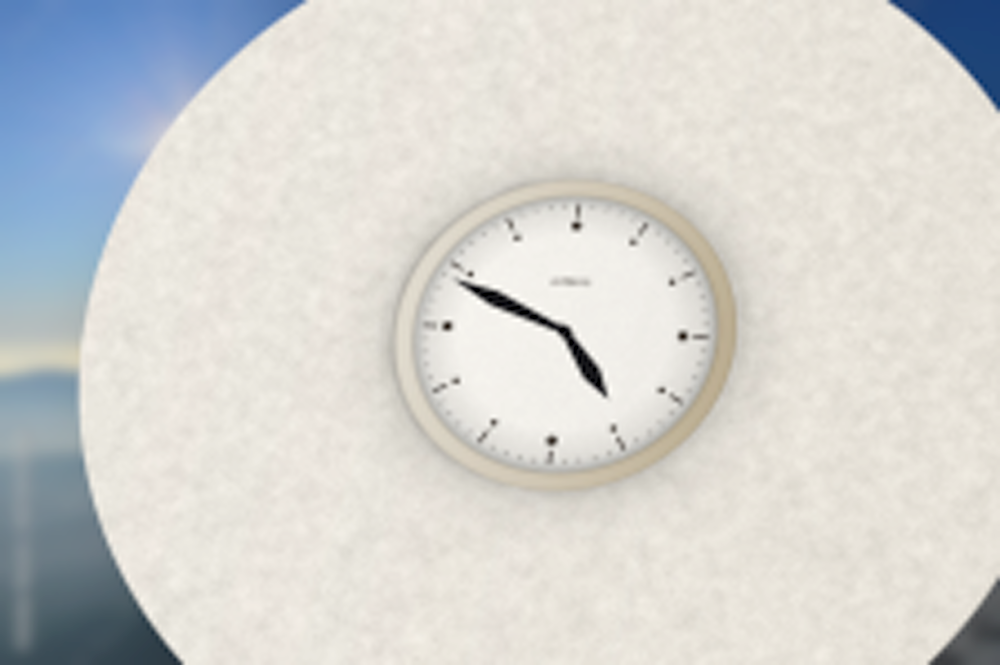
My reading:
4 h 49 min
